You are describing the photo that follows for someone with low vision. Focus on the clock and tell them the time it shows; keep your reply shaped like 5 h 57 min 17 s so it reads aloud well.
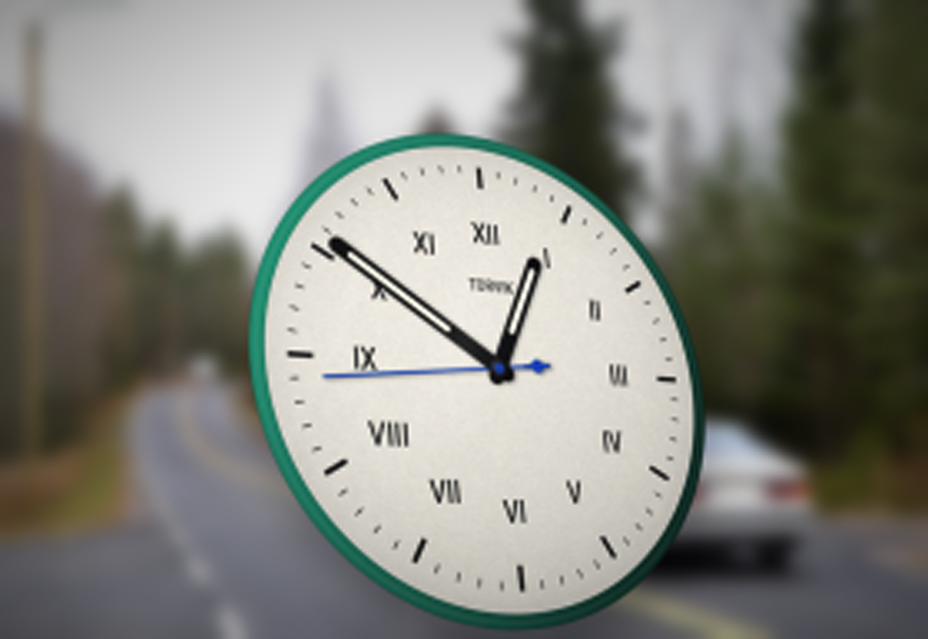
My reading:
12 h 50 min 44 s
